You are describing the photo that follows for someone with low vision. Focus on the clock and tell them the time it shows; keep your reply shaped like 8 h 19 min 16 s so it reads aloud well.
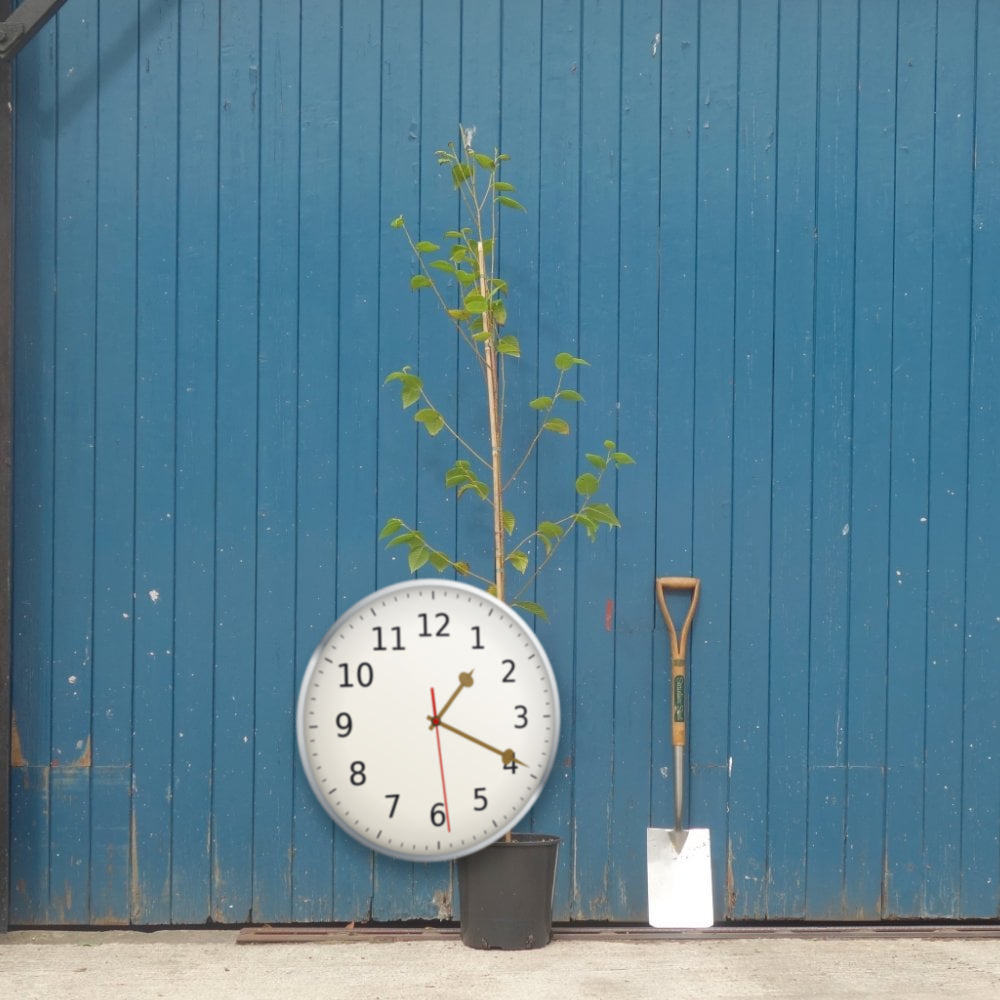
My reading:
1 h 19 min 29 s
